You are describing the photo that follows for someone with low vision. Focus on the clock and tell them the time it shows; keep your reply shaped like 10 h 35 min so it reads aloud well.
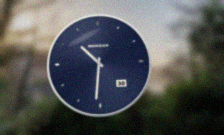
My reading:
10 h 31 min
